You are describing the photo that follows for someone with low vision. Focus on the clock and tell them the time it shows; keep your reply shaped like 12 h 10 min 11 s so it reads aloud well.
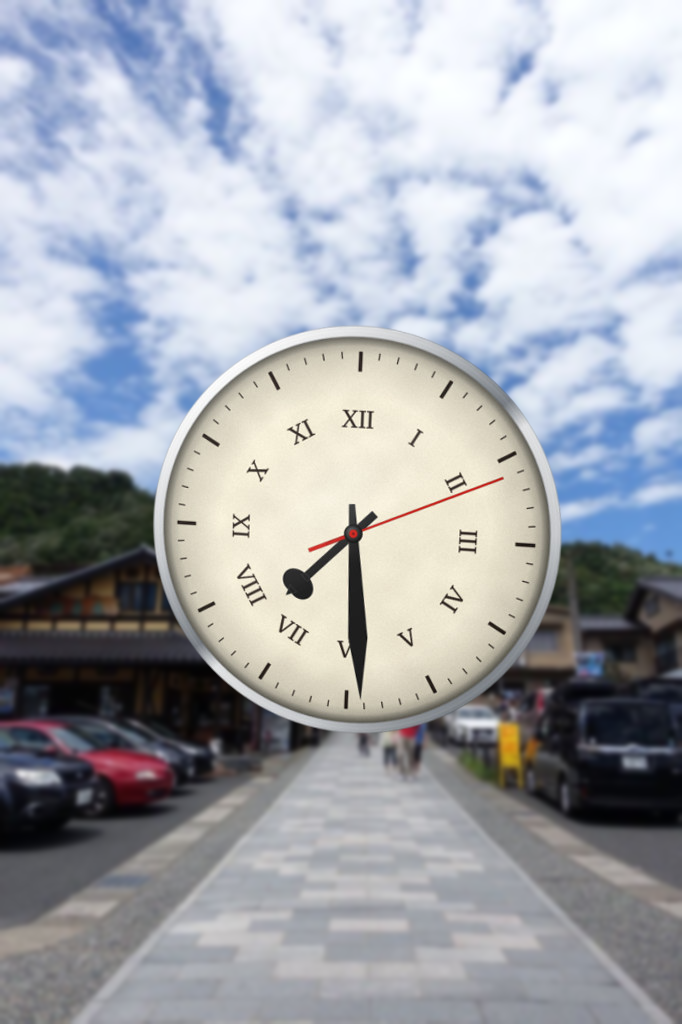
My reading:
7 h 29 min 11 s
